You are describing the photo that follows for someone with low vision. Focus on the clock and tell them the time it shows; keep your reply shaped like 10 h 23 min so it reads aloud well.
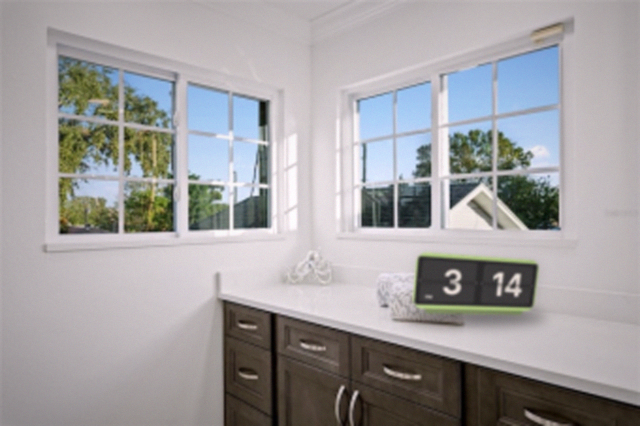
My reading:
3 h 14 min
